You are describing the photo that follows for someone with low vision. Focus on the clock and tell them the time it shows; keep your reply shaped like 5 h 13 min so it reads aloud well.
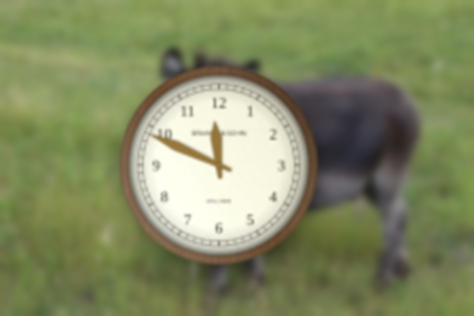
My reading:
11 h 49 min
